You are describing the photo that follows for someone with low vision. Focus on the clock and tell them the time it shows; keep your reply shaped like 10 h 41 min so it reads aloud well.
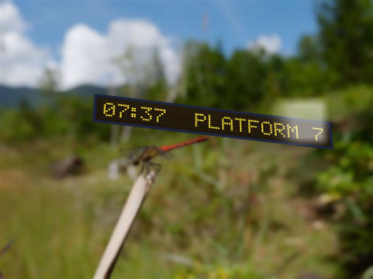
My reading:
7 h 37 min
